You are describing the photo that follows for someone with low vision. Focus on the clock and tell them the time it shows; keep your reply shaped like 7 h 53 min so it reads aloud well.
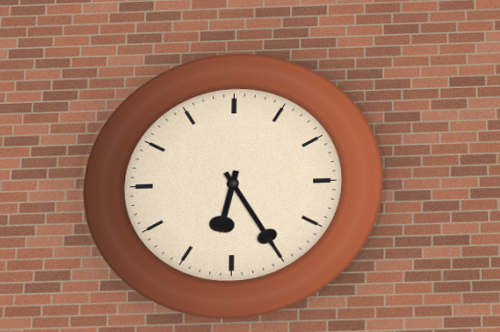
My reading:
6 h 25 min
